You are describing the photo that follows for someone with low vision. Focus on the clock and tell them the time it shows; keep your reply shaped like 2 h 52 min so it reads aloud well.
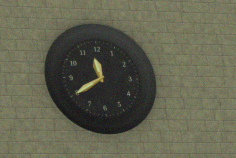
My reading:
11 h 40 min
